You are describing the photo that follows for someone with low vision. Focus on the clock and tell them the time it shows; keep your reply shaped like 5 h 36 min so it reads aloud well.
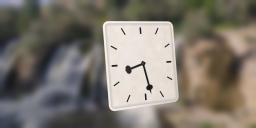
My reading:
8 h 28 min
